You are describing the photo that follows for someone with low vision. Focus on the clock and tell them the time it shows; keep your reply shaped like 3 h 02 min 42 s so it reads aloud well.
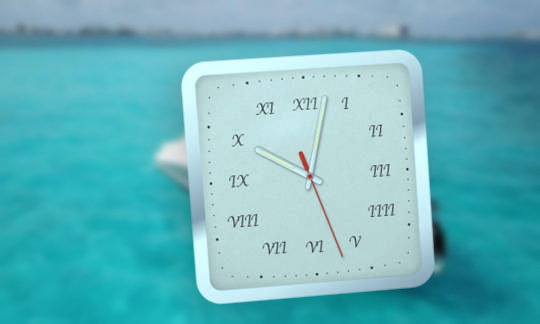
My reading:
10 h 02 min 27 s
